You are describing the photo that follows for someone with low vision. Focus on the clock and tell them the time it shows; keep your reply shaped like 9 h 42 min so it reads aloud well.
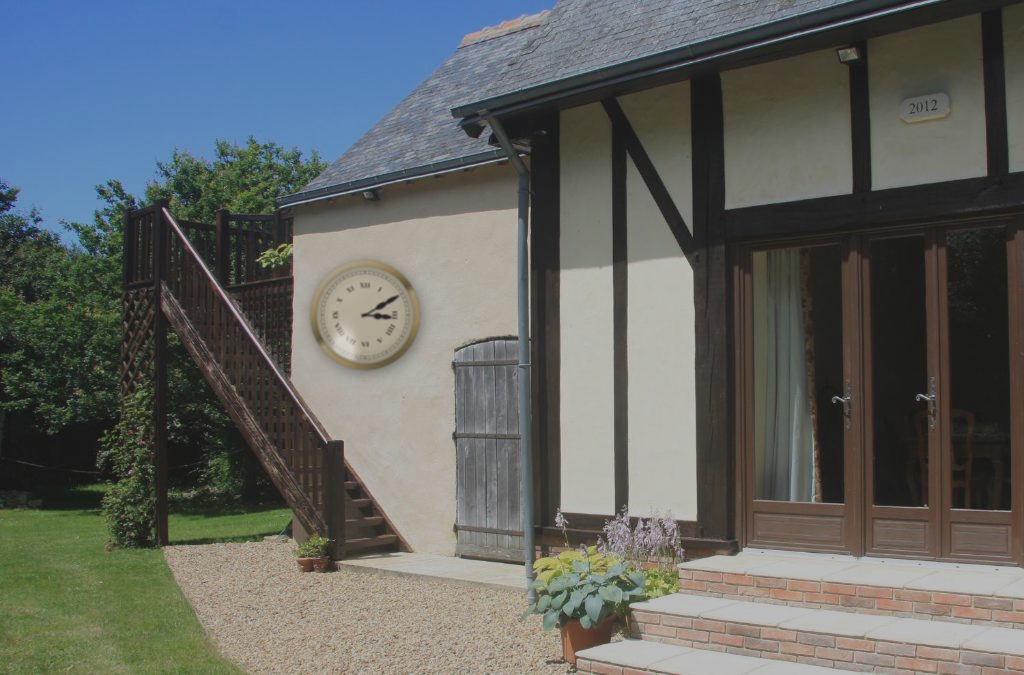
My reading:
3 h 10 min
